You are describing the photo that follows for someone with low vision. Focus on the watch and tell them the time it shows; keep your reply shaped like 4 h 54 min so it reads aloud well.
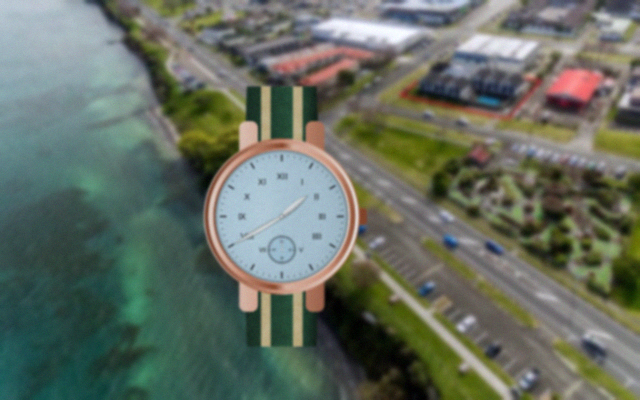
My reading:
1 h 40 min
